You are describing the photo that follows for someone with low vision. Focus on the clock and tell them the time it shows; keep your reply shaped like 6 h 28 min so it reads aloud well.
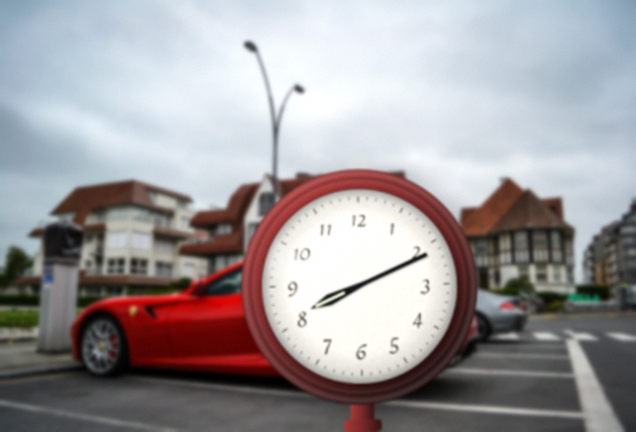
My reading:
8 h 11 min
